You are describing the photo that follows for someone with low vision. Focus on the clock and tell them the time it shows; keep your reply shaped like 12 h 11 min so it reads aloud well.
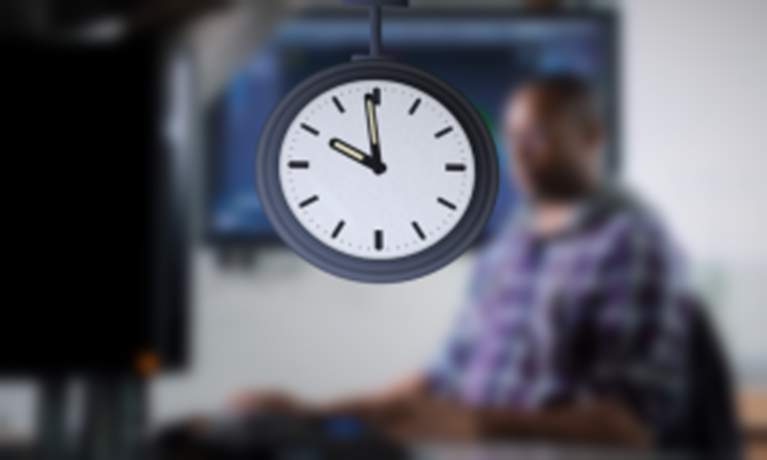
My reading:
9 h 59 min
